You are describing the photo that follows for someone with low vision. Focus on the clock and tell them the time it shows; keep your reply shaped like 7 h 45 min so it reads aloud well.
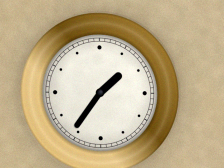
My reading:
1 h 36 min
